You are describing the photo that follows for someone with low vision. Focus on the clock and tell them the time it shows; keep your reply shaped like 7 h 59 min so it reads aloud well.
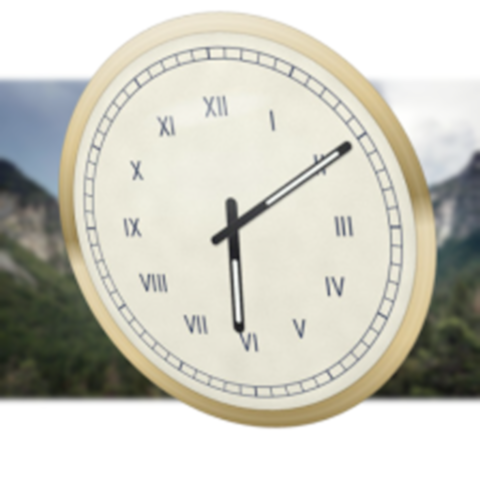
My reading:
6 h 10 min
